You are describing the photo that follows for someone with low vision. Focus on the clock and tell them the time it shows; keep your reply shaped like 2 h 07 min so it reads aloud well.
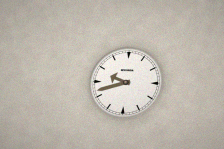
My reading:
9 h 42 min
